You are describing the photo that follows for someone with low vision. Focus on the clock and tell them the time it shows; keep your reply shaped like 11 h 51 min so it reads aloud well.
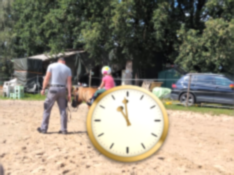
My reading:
10 h 59 min
